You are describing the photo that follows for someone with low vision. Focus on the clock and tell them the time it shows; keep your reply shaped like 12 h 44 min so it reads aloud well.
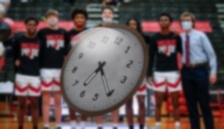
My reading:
6 h 21 min
